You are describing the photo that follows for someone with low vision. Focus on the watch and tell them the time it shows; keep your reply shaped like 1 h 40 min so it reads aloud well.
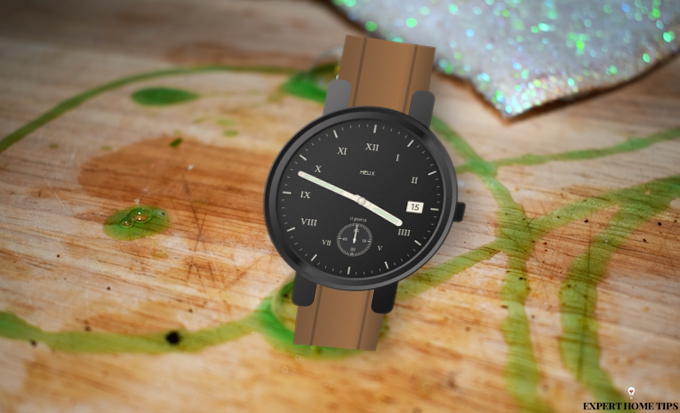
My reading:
3 h 48 min
